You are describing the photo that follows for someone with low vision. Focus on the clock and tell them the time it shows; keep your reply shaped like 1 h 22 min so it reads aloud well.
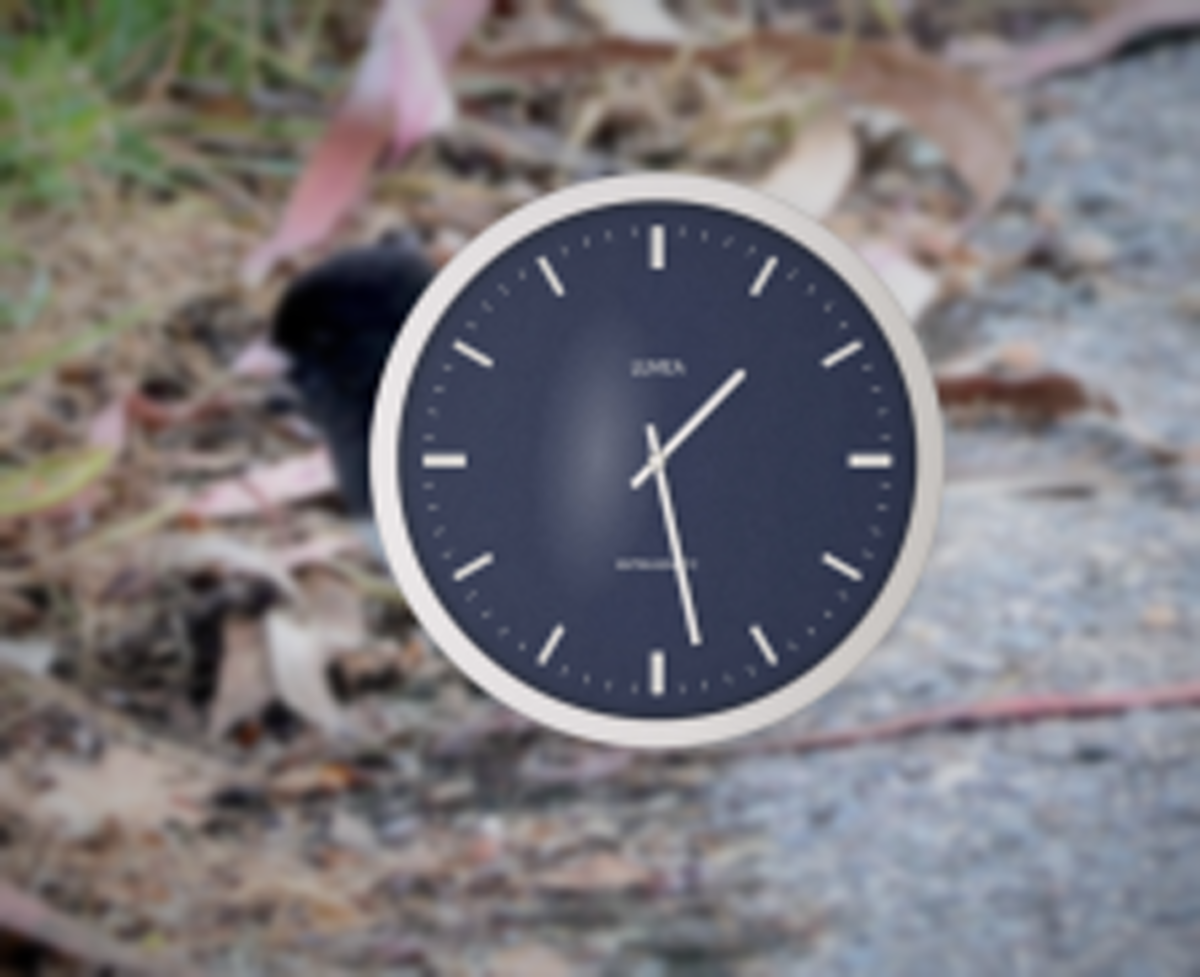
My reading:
1 h 28 min
